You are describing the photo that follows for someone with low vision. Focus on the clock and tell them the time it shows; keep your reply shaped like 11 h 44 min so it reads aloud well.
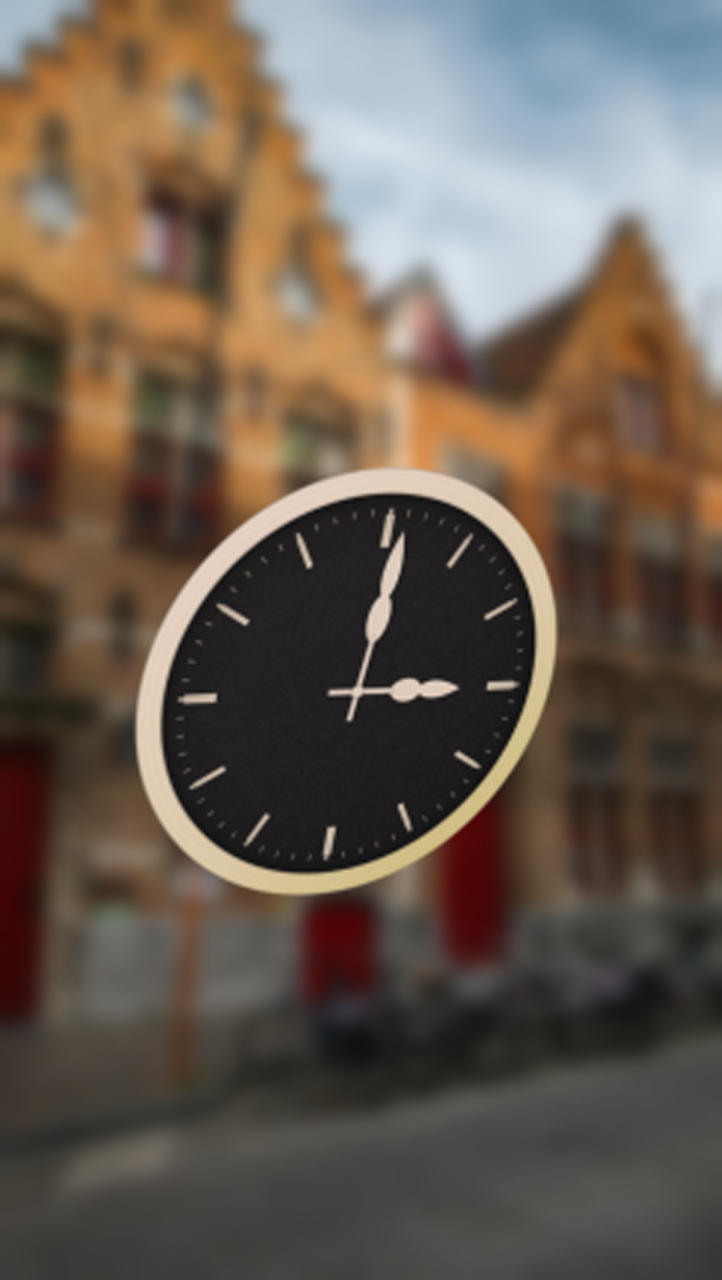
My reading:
3 h 01 min
